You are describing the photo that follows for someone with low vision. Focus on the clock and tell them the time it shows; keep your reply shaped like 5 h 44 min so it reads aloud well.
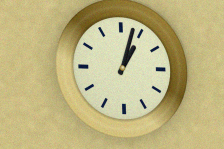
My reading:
1 h 03 min
